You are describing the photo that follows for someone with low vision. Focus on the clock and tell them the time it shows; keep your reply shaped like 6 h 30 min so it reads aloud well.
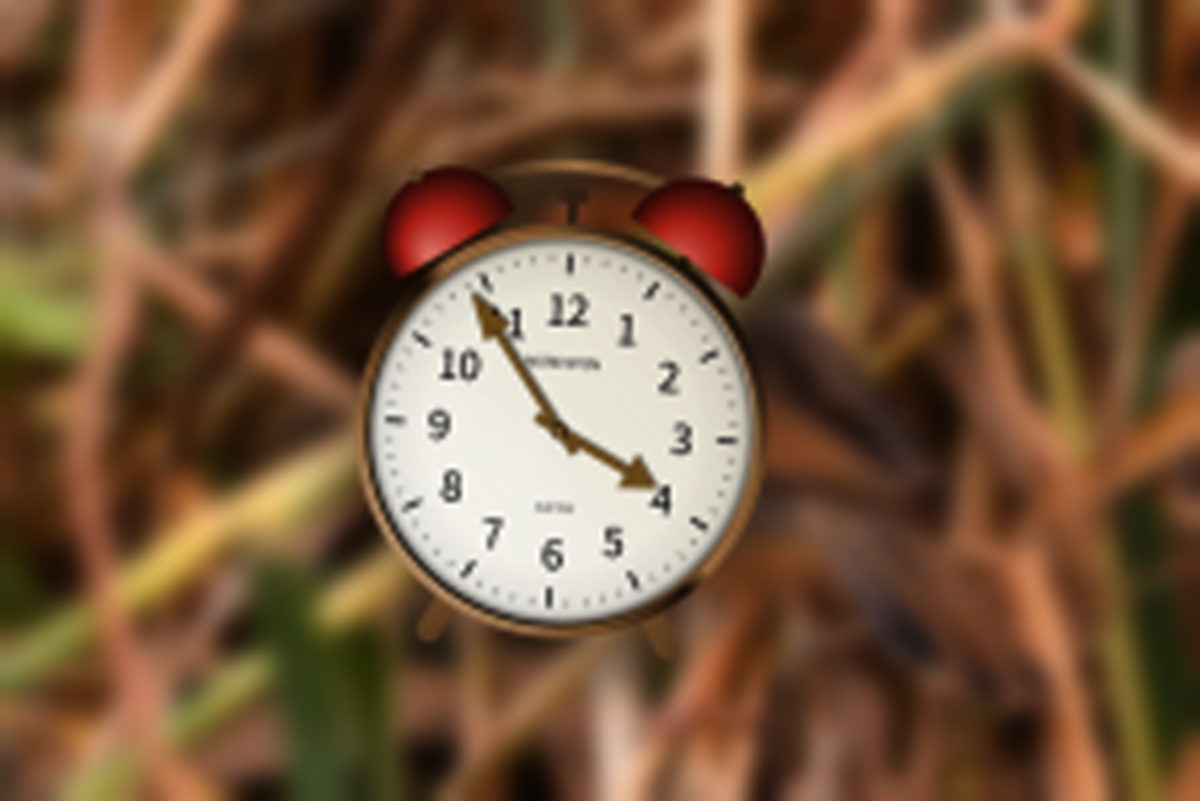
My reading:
3 h 54 min
